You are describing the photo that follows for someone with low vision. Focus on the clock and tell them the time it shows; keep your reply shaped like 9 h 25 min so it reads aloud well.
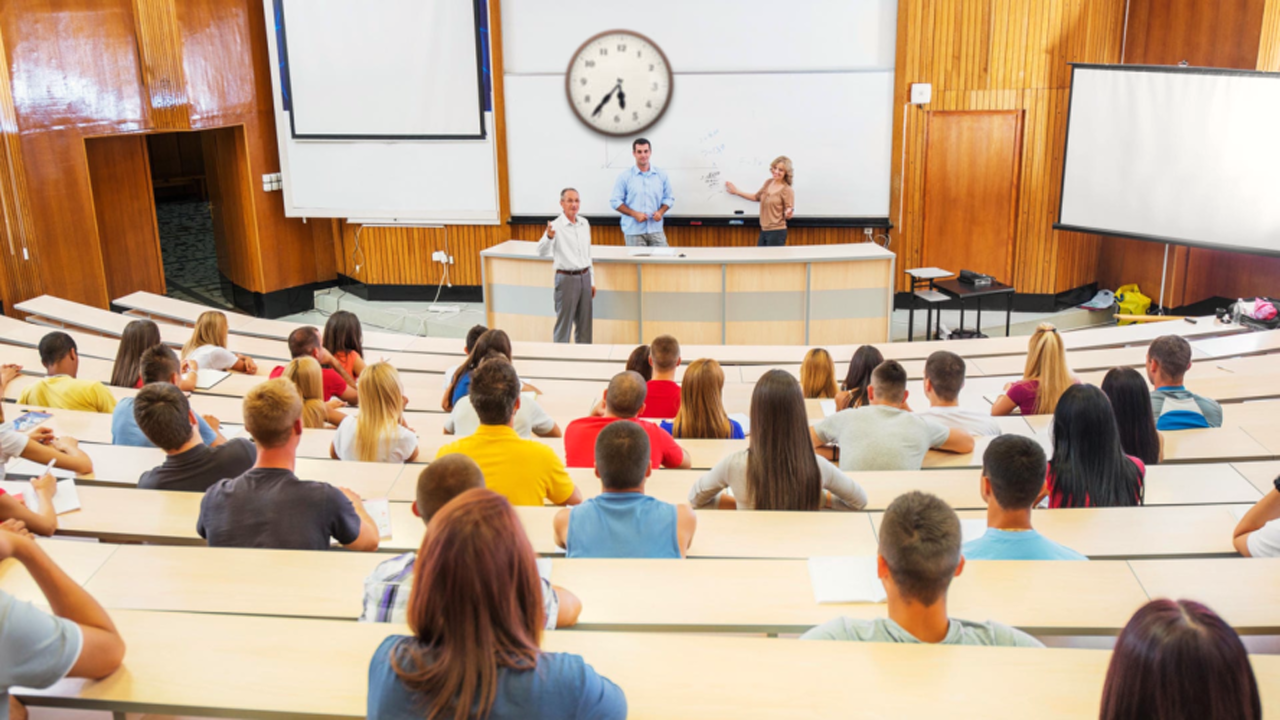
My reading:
5 h 36 min
